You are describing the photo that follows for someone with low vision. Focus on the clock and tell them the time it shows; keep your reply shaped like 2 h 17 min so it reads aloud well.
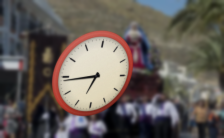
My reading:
6 h 44 min
